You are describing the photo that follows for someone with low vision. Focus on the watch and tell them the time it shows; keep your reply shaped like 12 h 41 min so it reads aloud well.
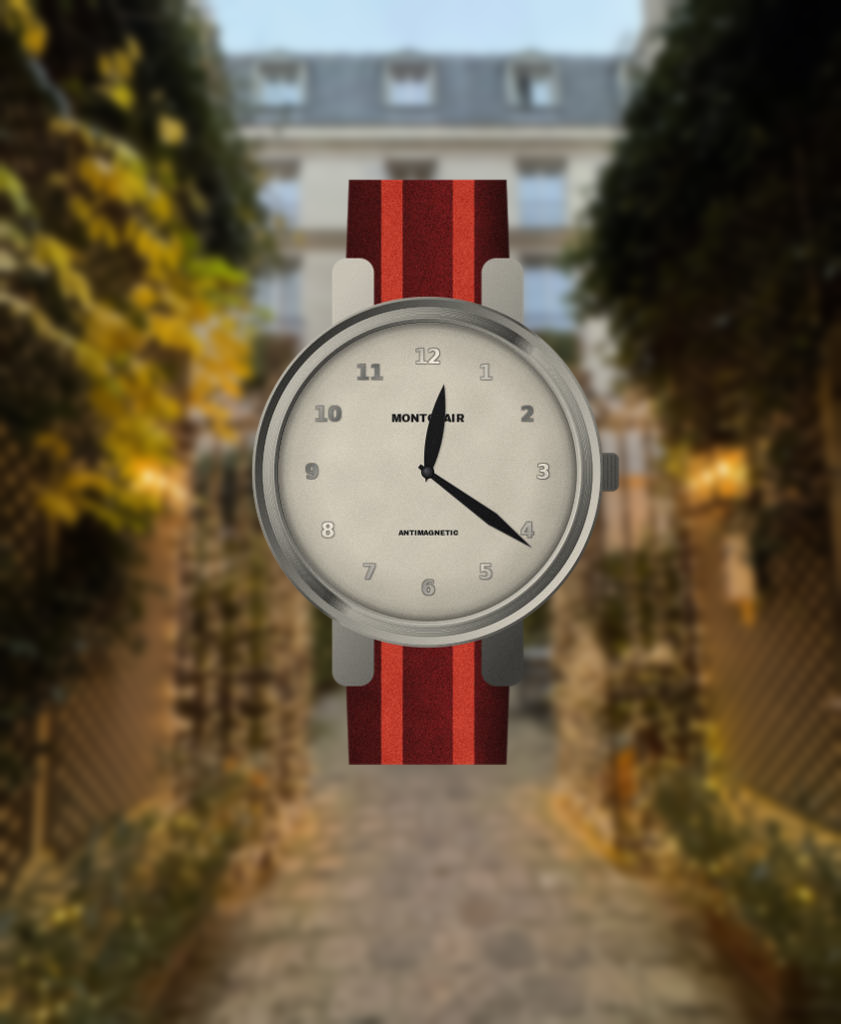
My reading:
12 h 21 min
